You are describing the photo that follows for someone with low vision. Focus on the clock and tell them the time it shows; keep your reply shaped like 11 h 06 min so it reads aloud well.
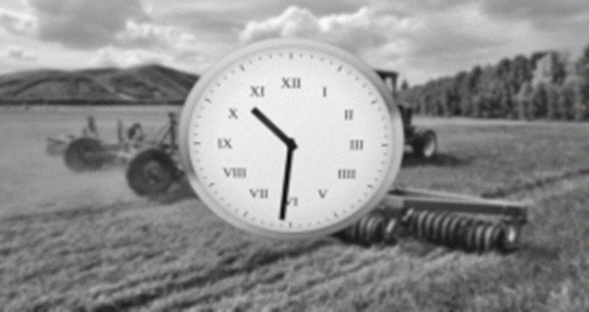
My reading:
10 h 31 min
